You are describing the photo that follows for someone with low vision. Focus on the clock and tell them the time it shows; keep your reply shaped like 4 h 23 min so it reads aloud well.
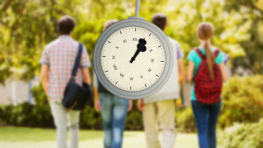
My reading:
1 h 04 min
